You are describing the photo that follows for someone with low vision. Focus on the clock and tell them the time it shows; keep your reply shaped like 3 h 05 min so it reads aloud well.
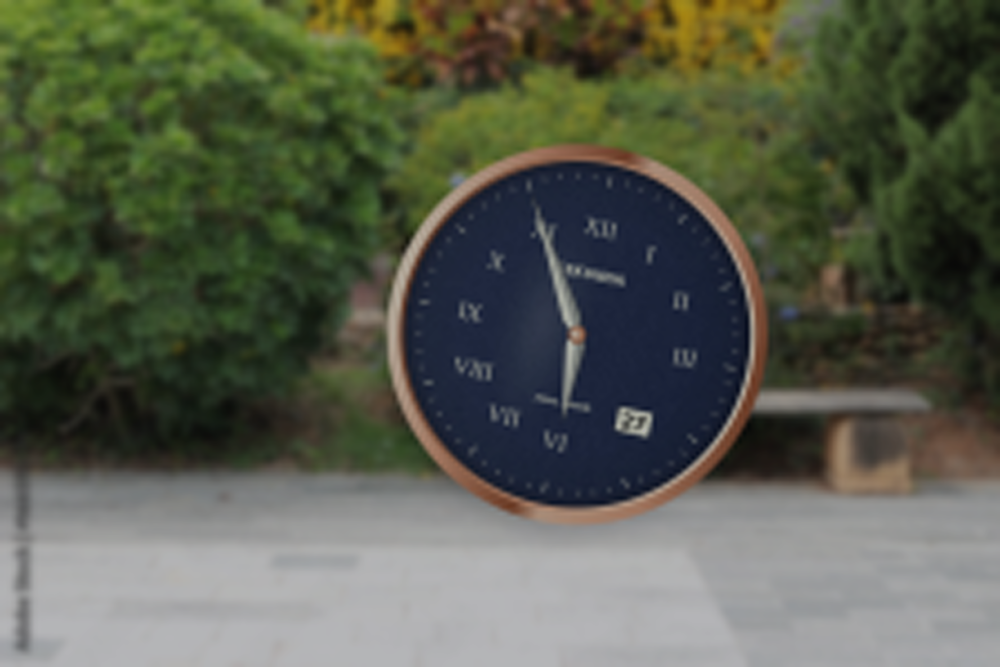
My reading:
5 h 55 min
